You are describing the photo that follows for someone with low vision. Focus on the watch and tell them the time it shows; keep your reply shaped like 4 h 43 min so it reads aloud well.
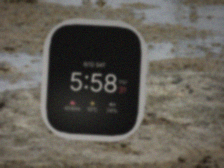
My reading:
5 h 58 min
